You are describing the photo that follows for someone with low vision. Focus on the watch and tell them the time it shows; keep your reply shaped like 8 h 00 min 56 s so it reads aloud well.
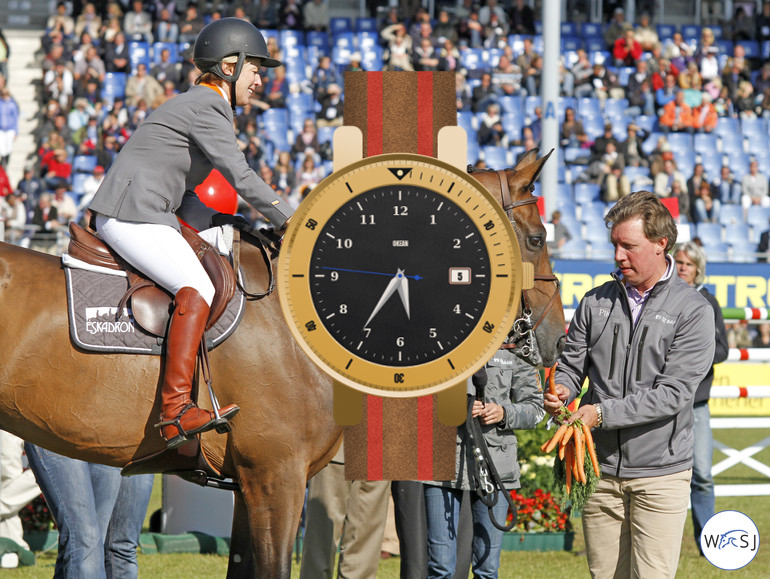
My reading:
5 h 35 min 46 s
